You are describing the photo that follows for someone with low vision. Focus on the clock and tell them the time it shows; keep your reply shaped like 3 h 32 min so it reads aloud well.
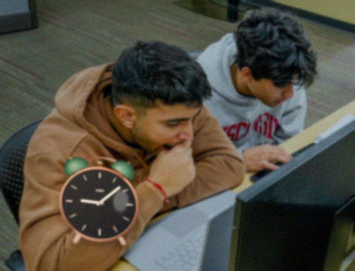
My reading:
9 h 08 min
